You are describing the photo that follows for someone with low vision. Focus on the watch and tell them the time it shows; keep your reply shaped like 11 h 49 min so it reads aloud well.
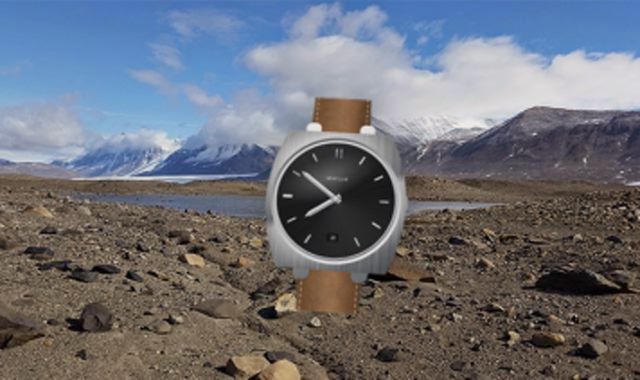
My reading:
7 h 51 min
